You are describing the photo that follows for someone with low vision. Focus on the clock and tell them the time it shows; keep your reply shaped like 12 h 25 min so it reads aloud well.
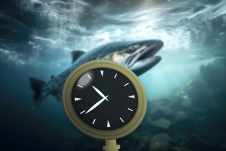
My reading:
10 h 39 min
